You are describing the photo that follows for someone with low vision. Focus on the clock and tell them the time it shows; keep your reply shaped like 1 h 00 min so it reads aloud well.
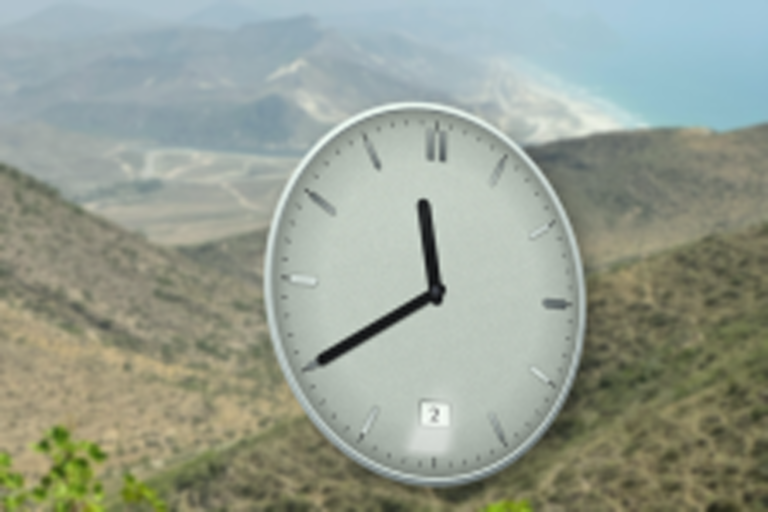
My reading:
11 h 40 min
